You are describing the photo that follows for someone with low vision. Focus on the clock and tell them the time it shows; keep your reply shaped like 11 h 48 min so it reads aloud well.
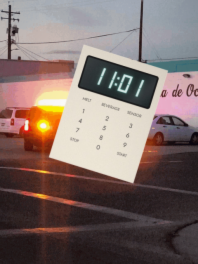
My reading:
11 h 01 min
